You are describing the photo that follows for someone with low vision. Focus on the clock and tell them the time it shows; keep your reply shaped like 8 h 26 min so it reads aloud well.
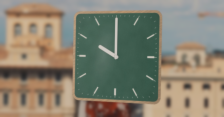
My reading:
10 h 00 min
